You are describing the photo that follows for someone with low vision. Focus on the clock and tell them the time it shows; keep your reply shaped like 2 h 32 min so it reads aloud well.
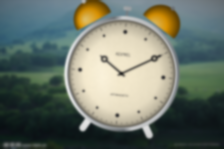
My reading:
10 h 10 min
